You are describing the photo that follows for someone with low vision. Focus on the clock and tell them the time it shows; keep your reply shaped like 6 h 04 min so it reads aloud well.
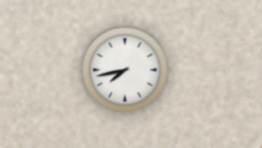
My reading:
7 h 43 min
